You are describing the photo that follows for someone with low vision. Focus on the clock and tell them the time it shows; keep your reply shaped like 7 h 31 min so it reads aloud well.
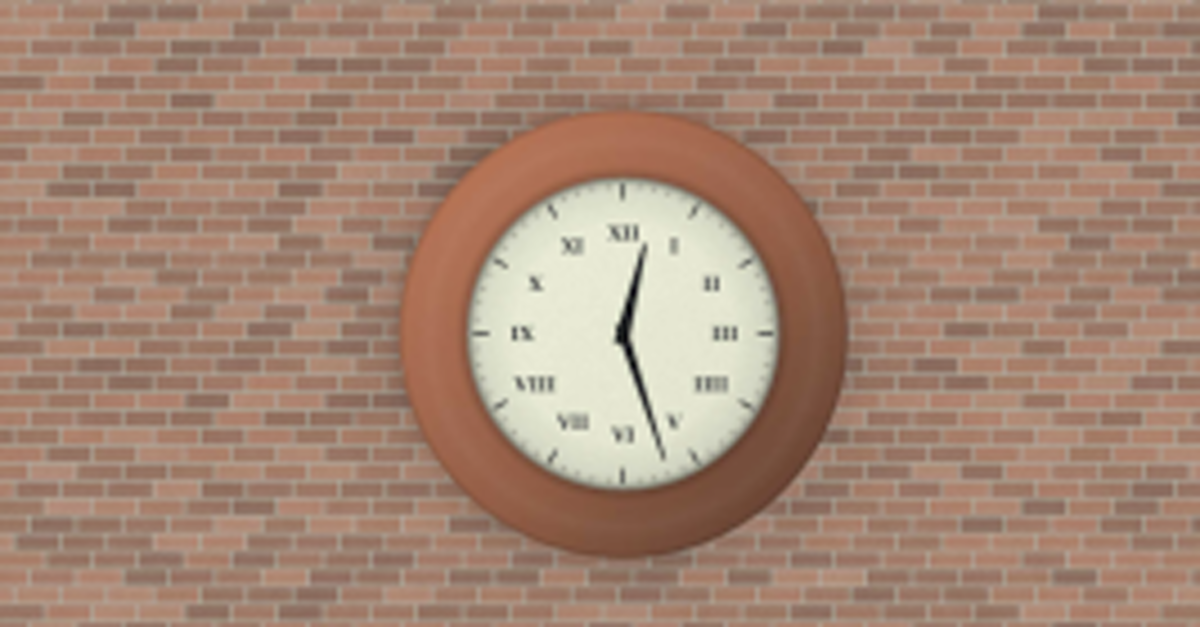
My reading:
12 h 27 min
